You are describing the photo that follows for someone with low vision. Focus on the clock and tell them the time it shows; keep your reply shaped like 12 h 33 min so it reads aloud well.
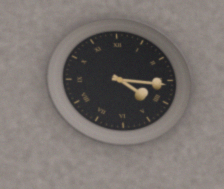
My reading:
4 h 16 min
